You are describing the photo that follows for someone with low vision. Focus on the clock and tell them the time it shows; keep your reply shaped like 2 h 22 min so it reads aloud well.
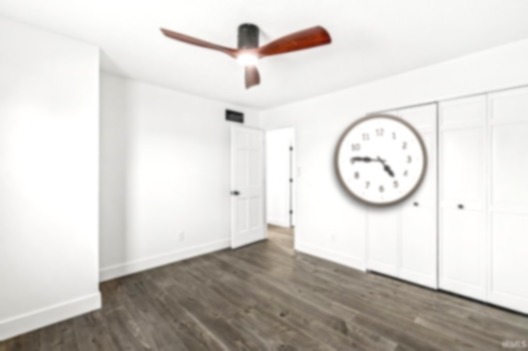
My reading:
4 h 46 min
